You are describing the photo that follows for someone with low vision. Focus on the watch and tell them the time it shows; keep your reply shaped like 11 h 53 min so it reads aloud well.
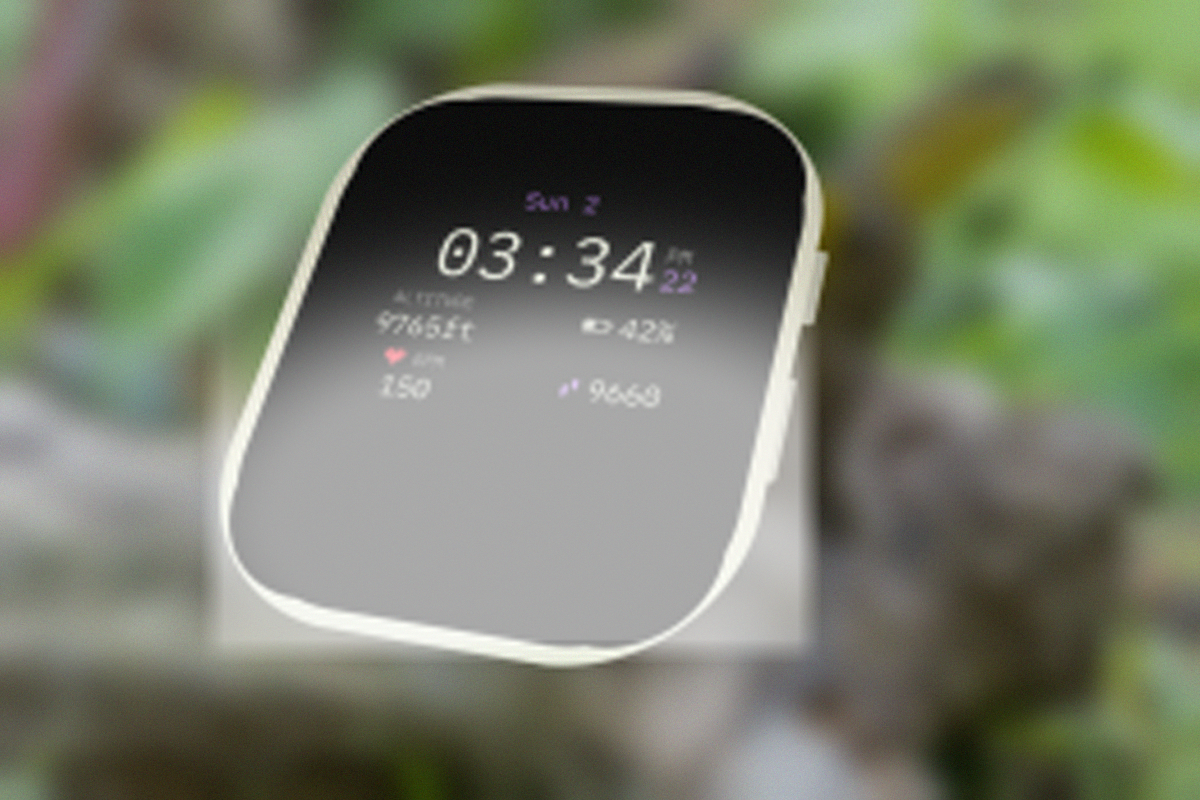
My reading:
3 h 34 min
